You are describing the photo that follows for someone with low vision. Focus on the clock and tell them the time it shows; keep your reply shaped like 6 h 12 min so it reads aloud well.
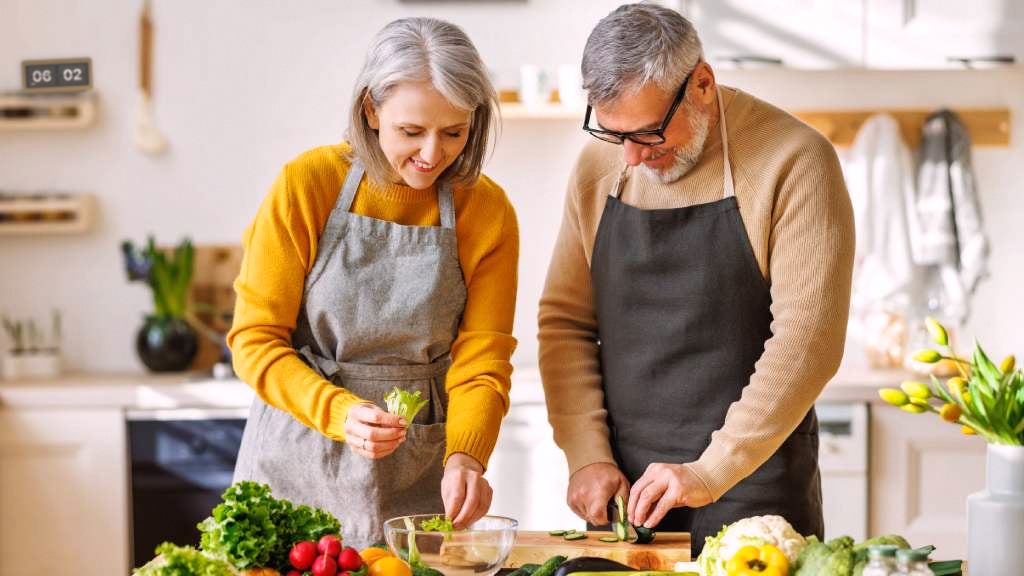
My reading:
6 h 02 min
